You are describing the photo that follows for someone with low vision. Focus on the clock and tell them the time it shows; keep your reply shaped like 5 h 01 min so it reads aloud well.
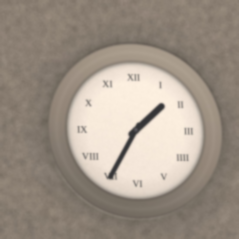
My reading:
1 h 35 min
